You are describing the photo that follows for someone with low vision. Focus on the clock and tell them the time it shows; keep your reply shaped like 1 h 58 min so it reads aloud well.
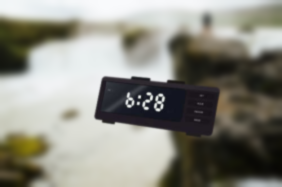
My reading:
6 h 28 min
